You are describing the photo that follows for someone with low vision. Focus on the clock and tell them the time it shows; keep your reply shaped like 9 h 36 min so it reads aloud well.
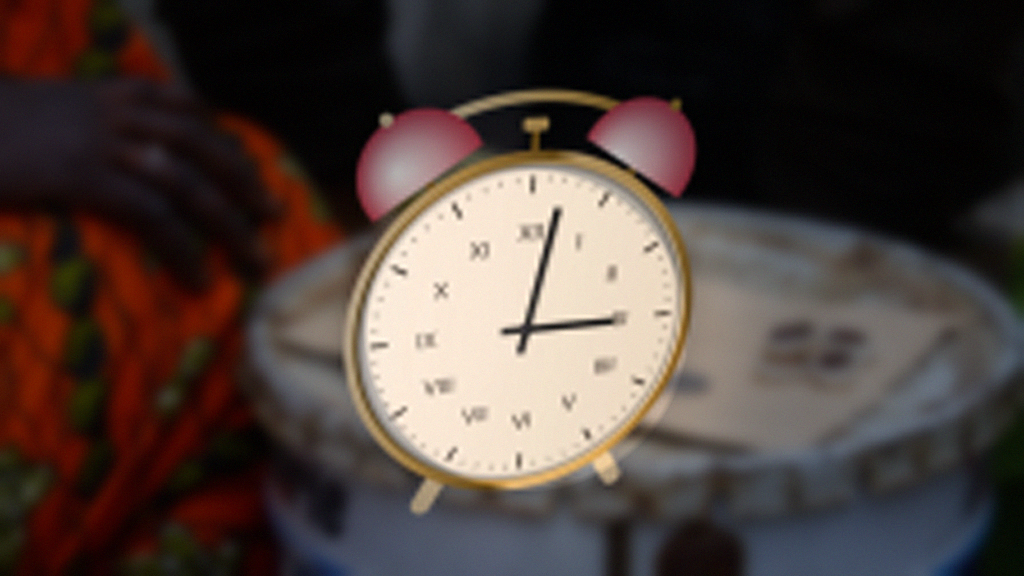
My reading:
3 h 02 min
